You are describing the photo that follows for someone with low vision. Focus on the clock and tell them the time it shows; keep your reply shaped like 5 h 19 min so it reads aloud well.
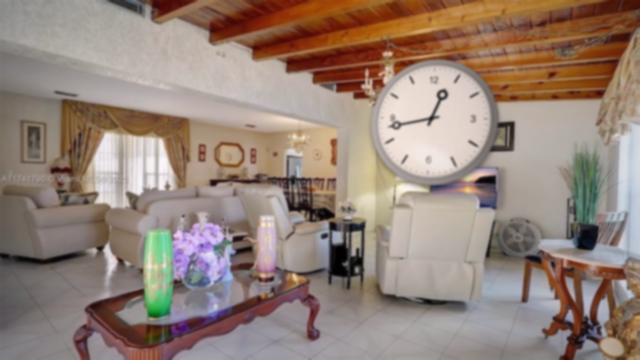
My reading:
12 h 43 min
